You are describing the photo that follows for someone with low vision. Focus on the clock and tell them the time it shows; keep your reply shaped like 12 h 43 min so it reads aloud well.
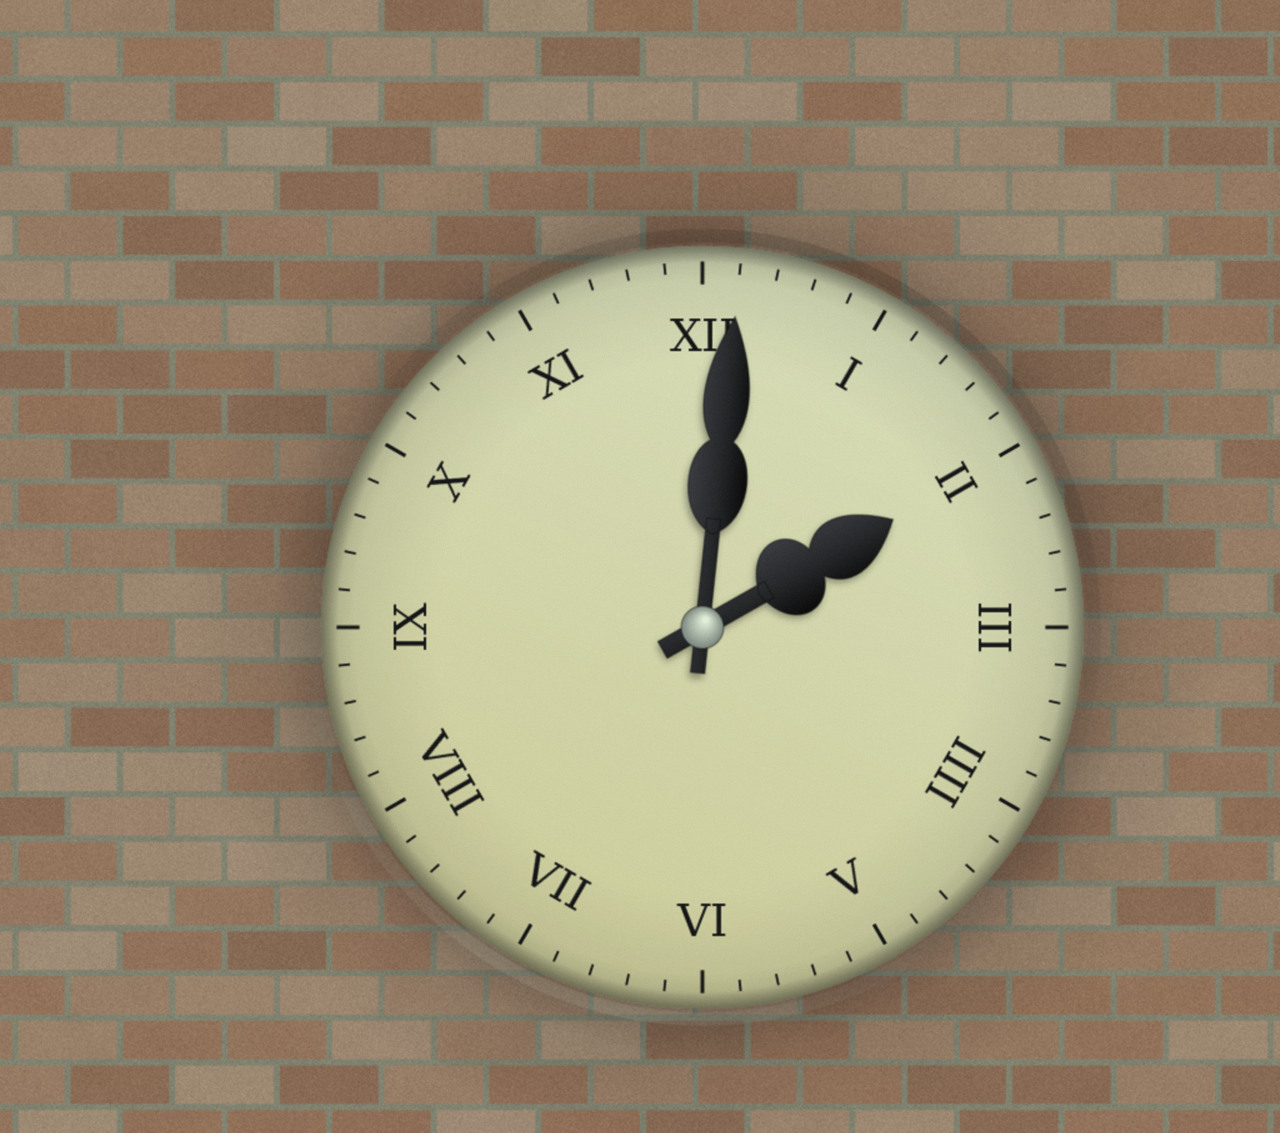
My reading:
2 h 01 min
